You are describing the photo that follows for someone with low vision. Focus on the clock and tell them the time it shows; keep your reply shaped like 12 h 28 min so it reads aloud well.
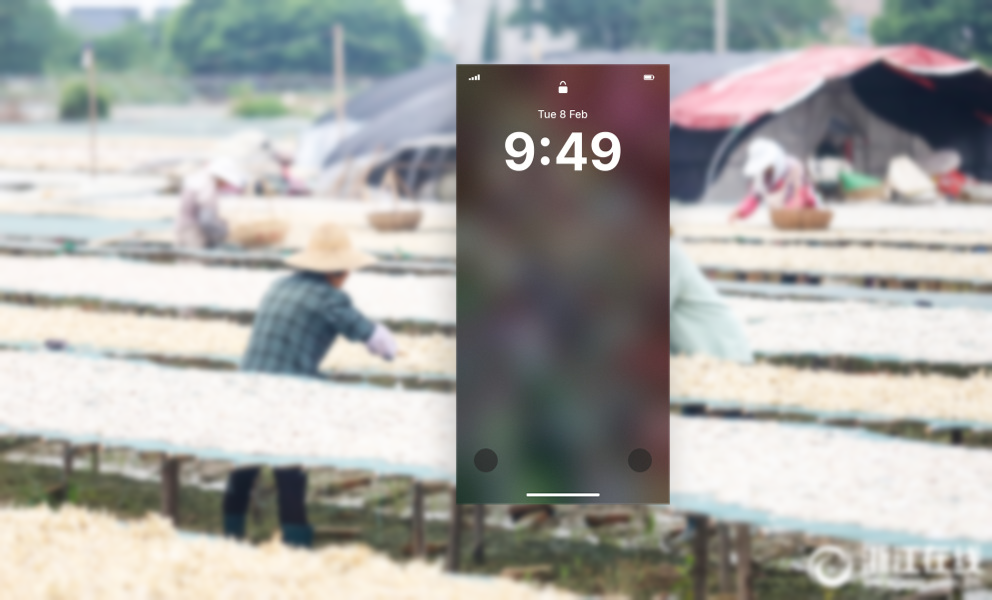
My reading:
9 h 49 min
